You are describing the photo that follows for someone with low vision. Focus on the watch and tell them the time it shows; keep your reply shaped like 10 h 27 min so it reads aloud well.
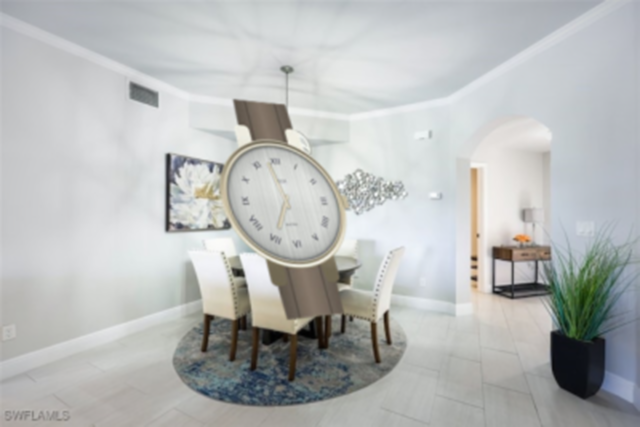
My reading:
6 h 58 min
